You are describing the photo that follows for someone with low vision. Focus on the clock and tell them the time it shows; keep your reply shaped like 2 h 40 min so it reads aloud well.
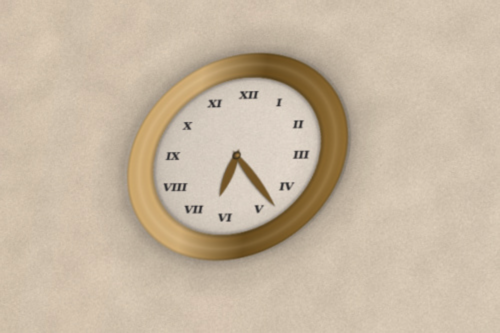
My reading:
6 h 23 min
